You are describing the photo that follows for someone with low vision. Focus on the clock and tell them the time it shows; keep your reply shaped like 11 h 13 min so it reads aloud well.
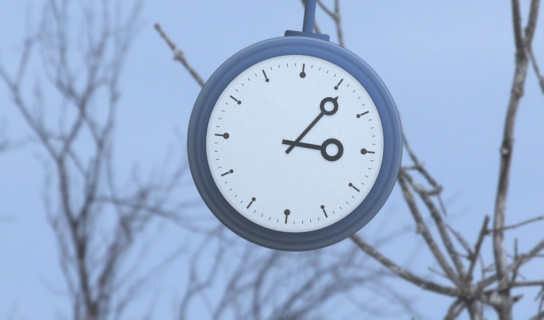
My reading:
3 h 06 min
